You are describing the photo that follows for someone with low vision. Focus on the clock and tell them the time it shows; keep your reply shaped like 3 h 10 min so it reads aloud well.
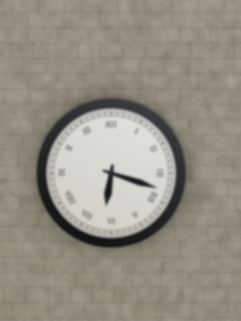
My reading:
6 h 18 min
